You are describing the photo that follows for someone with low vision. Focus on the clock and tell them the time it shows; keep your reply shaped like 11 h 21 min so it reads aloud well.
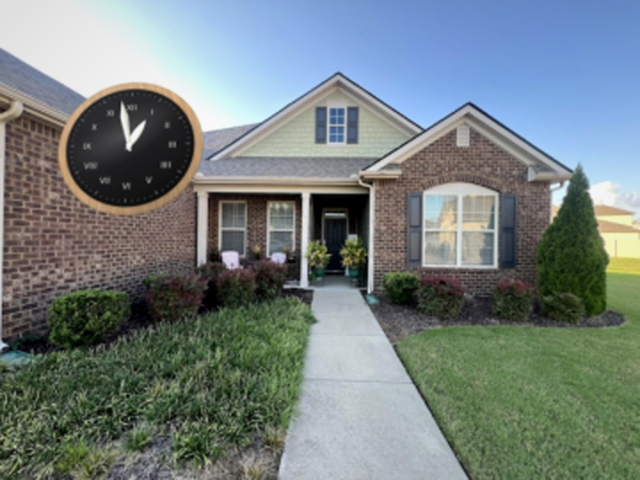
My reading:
12 h 58 min
